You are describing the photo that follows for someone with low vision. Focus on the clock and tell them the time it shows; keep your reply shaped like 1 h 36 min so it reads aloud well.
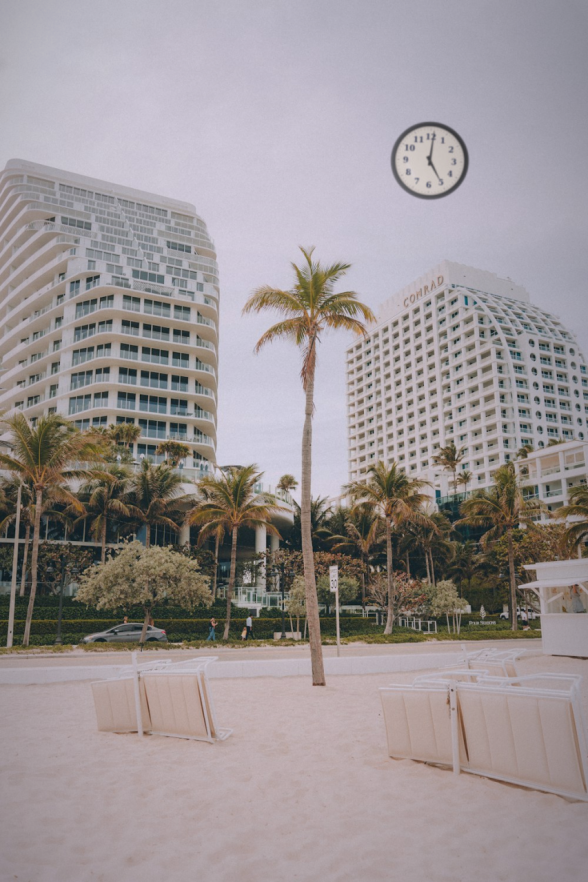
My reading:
5 h 01 min
